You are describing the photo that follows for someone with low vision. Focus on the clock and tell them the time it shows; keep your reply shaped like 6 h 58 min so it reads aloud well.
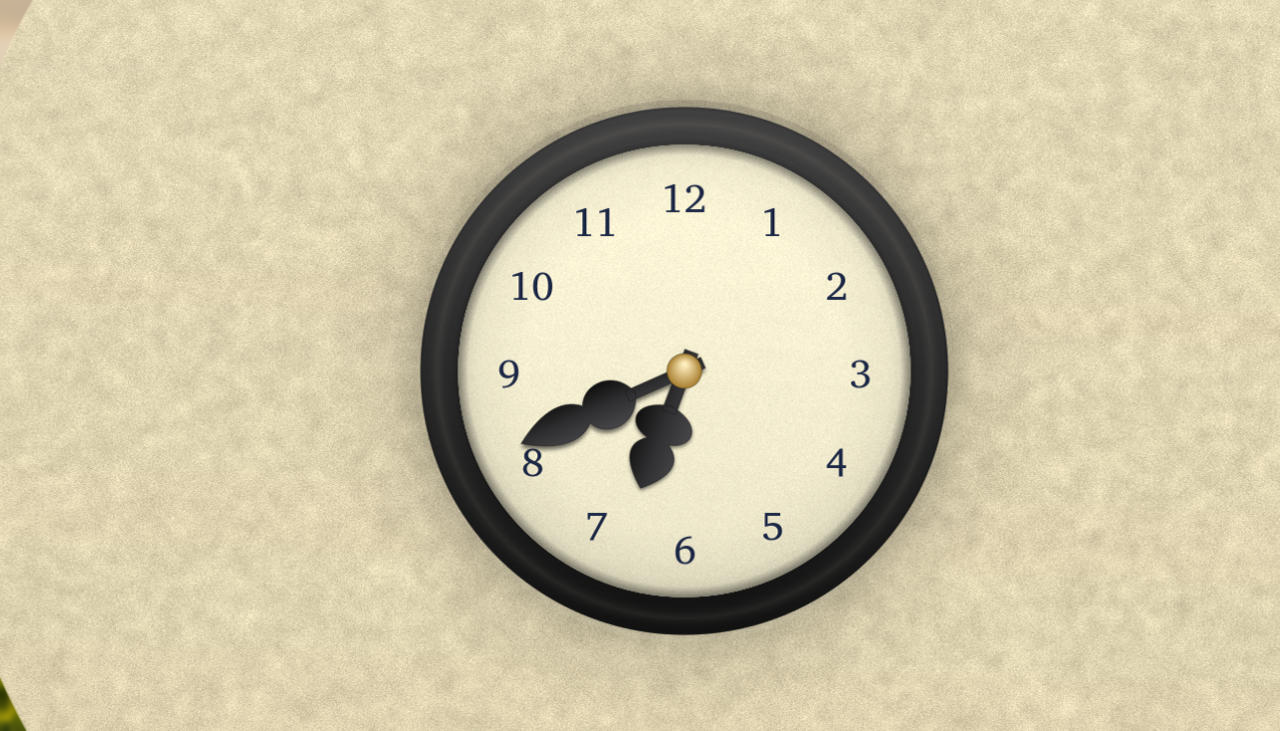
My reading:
6 h 41 min
